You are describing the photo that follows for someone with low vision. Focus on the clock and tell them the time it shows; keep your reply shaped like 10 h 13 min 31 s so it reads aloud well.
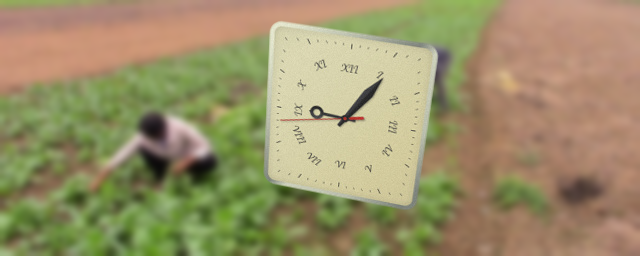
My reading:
9 h 05 min 43 s
